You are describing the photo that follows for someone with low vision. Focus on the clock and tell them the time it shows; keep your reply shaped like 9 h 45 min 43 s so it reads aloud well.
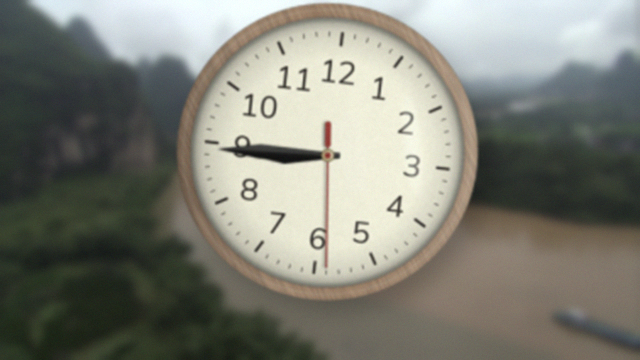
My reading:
8 h 44 min 29 s
